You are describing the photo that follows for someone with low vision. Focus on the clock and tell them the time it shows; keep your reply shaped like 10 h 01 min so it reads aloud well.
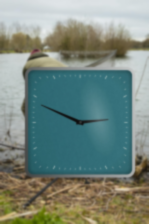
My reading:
2 h 49 min
